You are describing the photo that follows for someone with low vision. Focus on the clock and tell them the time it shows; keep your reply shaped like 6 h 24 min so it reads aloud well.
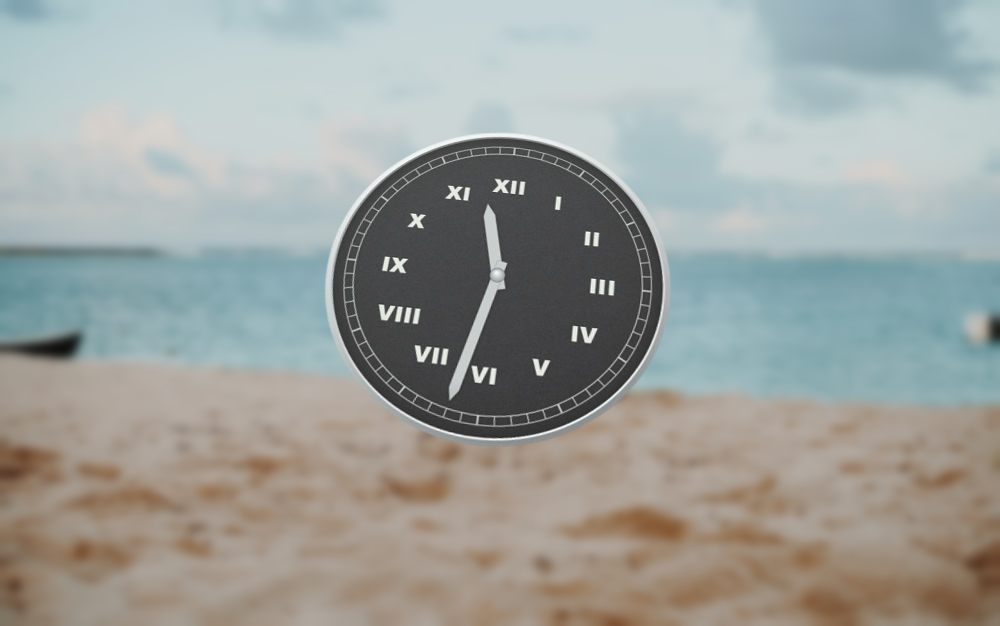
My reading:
11 h 32 min
